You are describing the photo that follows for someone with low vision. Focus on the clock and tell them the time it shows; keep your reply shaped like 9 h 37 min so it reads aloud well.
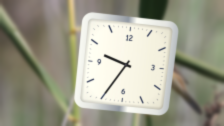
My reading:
9 h 35 min
